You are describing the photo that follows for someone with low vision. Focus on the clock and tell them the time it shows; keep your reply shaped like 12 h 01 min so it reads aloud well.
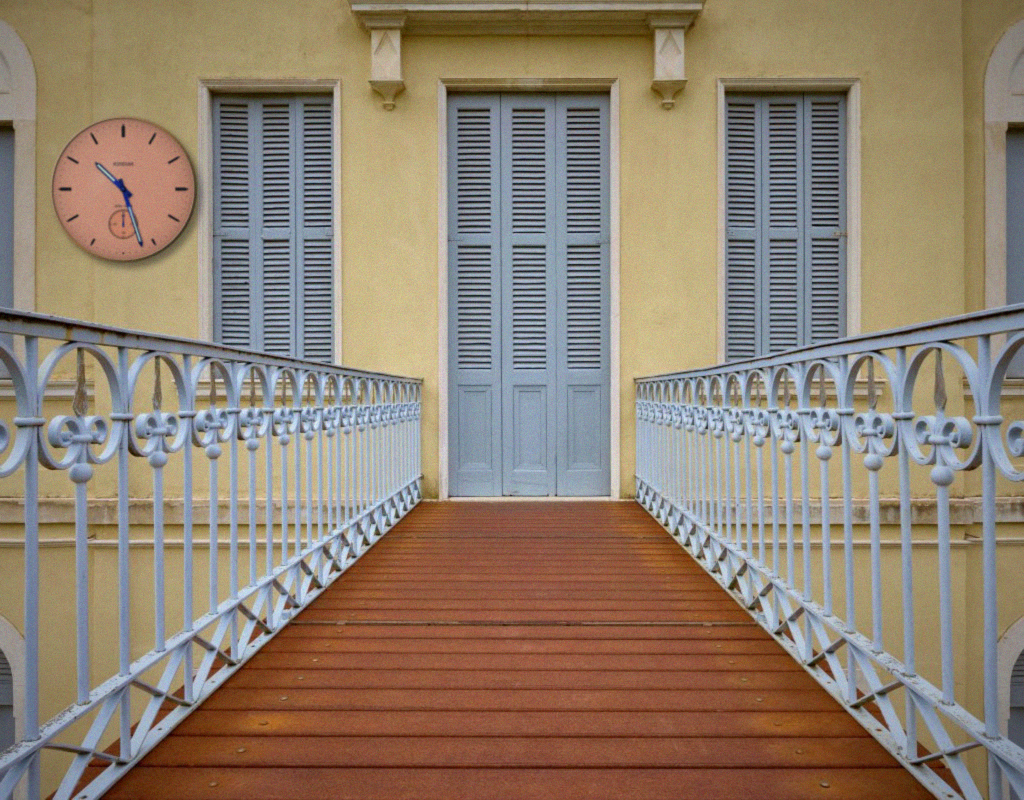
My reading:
10 h 27 min
